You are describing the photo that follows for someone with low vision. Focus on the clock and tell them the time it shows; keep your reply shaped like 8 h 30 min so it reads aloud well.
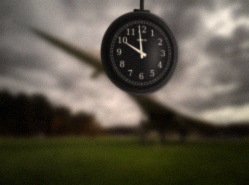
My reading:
9 h 59 min
